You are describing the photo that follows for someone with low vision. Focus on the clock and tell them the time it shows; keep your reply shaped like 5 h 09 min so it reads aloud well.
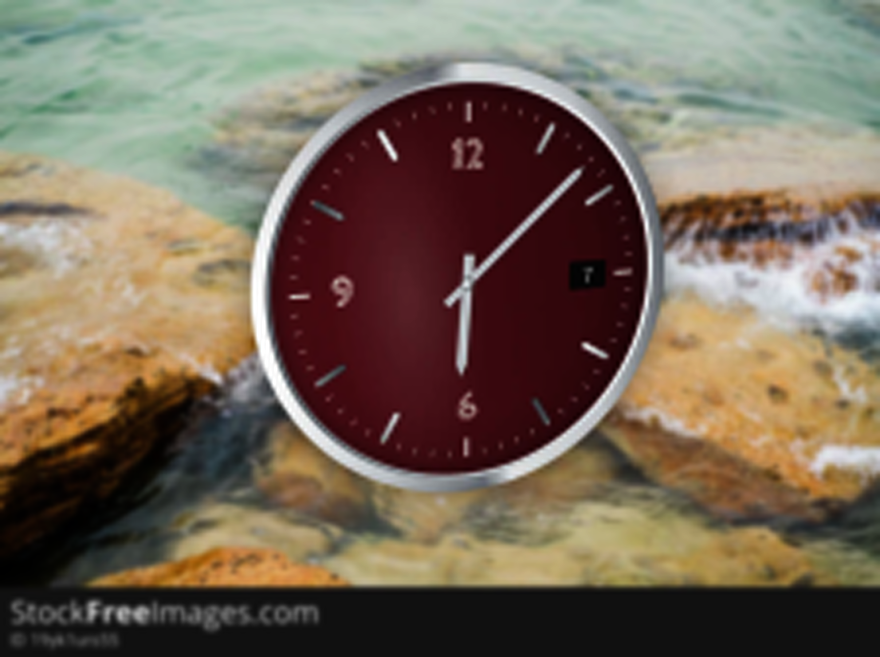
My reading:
6 h 08 min
